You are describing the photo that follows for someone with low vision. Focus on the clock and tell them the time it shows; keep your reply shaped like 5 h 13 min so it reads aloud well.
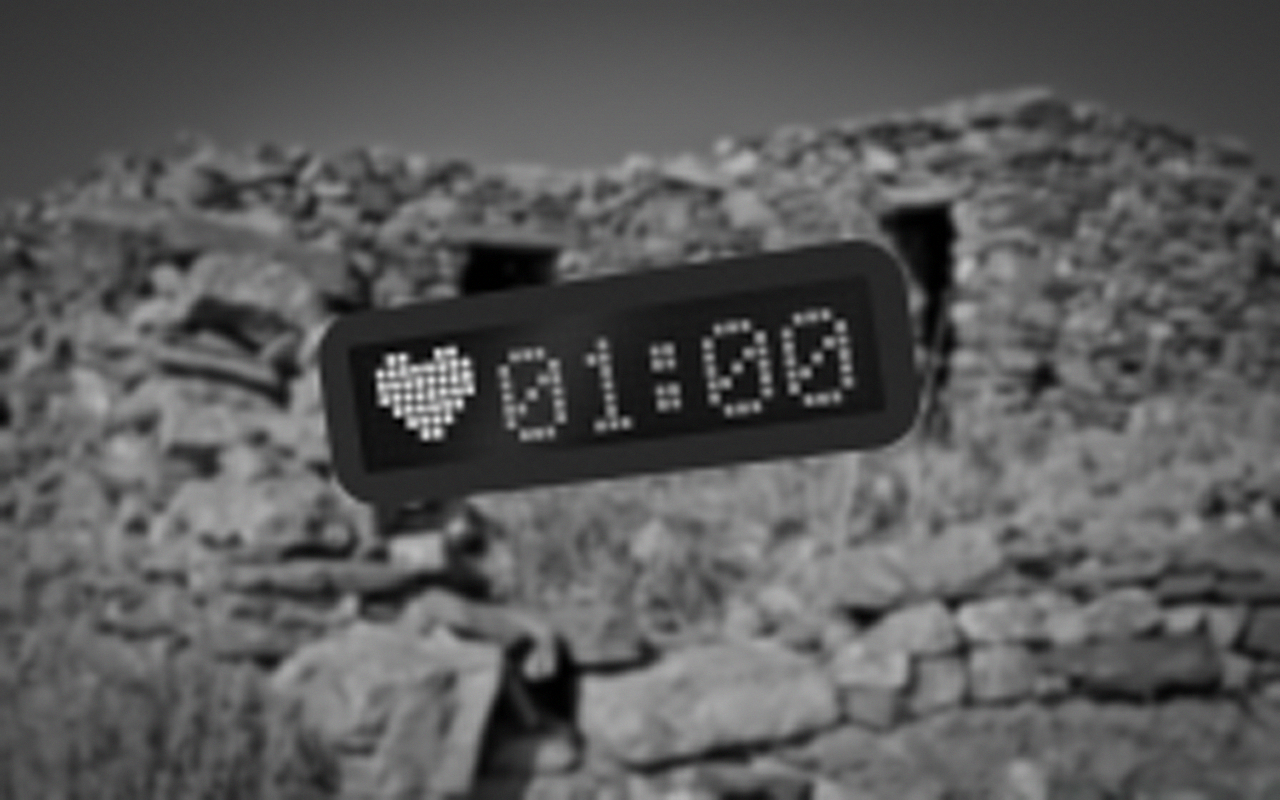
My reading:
1 h 00 min
